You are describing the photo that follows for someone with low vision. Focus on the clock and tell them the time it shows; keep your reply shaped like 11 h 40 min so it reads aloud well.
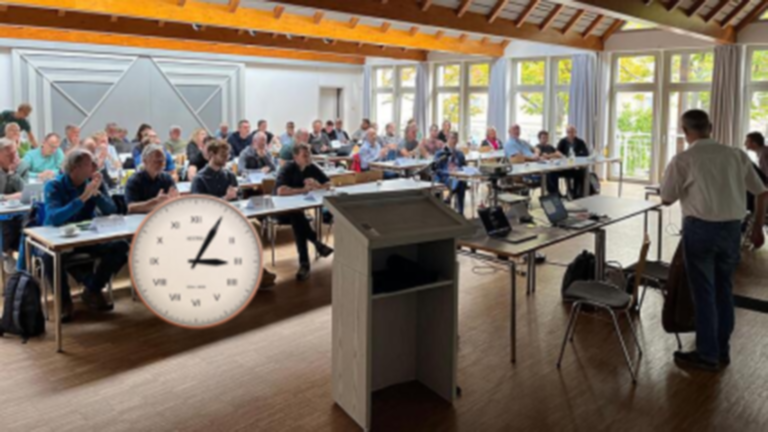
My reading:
3 h 05 min
